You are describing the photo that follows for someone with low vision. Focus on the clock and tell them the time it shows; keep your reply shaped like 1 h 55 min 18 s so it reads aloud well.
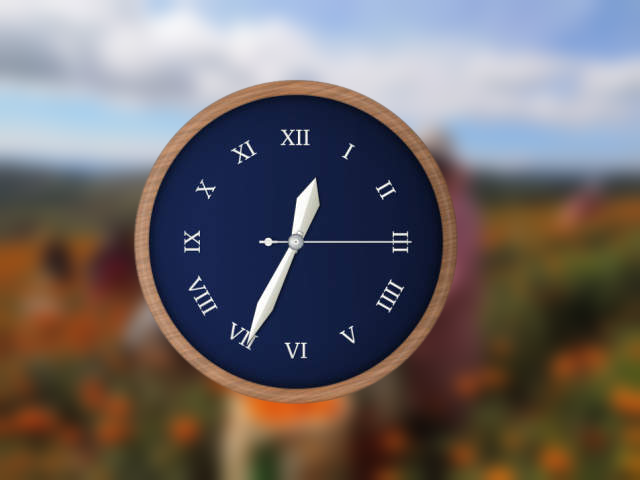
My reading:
12 h 34 min 15 s
